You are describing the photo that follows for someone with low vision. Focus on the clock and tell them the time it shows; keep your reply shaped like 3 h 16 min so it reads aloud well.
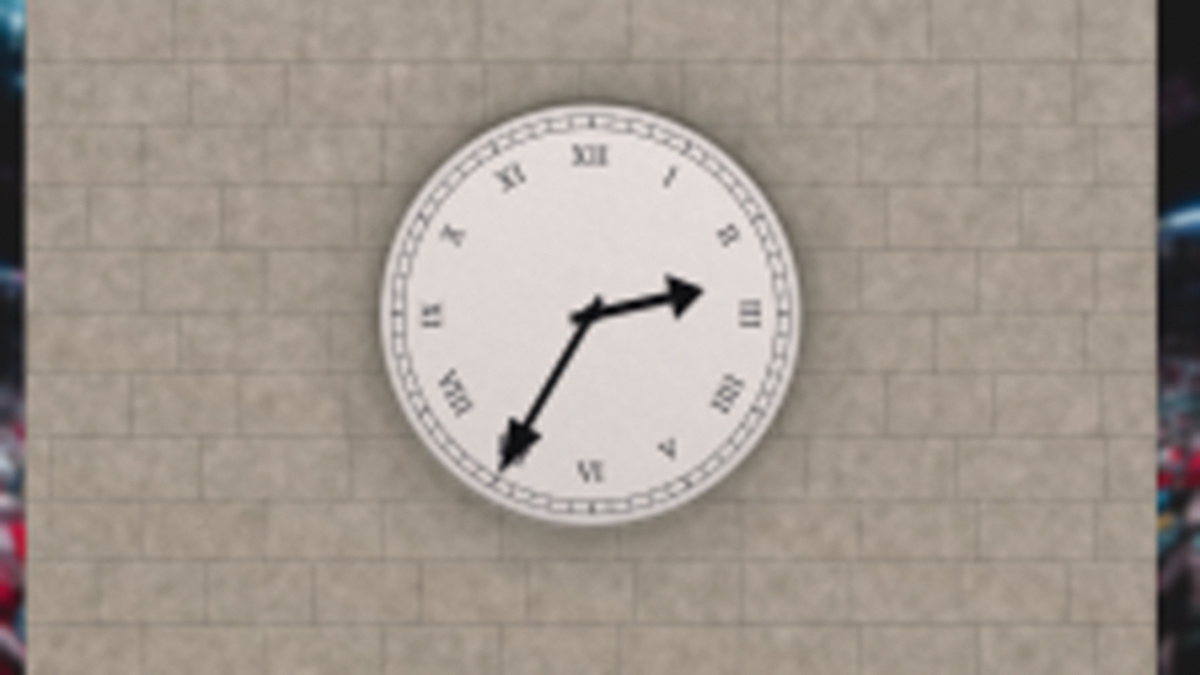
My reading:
2 h 35 min
